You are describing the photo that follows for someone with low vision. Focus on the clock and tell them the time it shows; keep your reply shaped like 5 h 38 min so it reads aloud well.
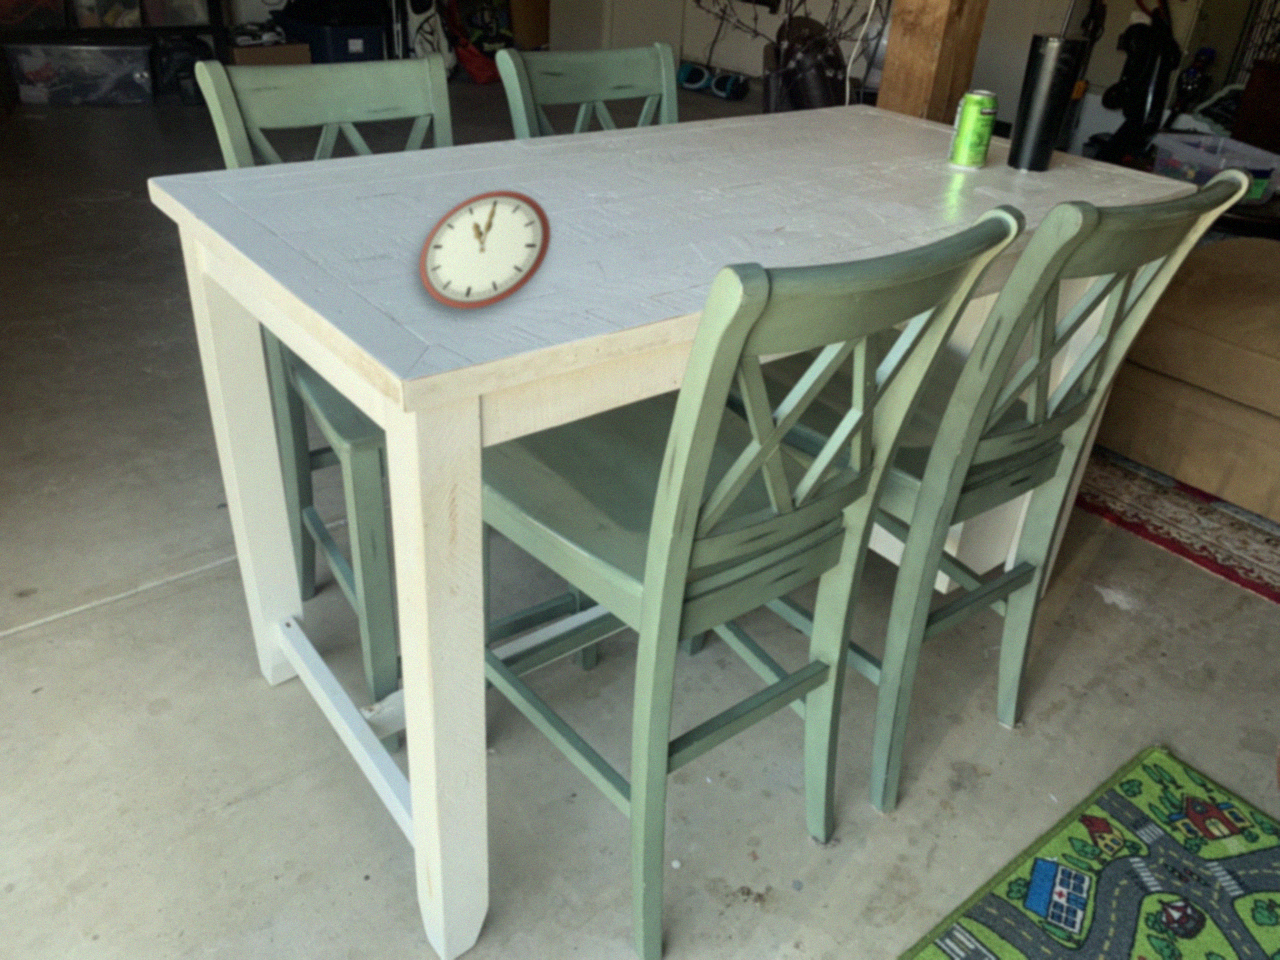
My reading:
11 h 00 min
